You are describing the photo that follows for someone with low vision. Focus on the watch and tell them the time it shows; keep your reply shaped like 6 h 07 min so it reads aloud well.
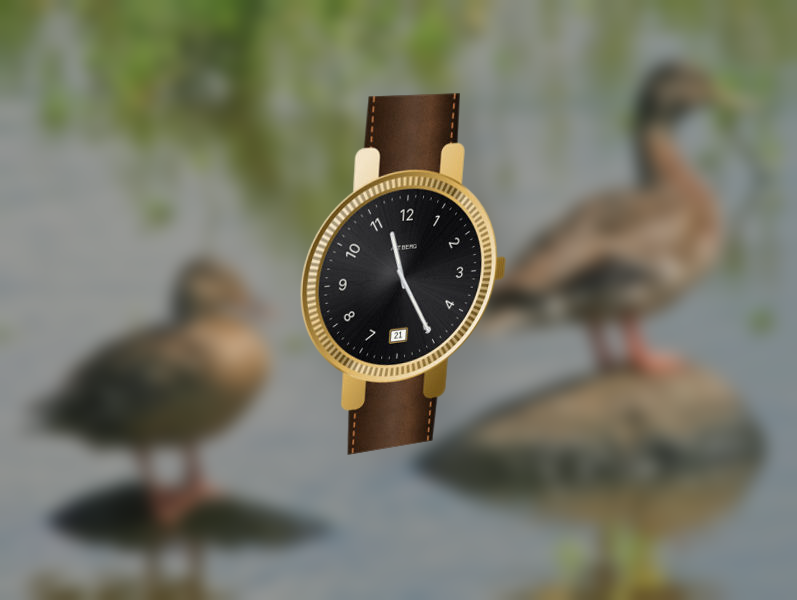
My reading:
11 h 25 min
